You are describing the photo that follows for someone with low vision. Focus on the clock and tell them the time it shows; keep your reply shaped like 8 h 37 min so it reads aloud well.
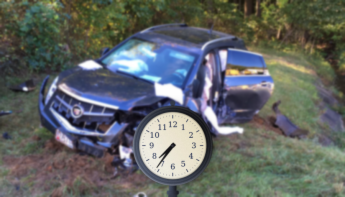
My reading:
7 h 36 min
